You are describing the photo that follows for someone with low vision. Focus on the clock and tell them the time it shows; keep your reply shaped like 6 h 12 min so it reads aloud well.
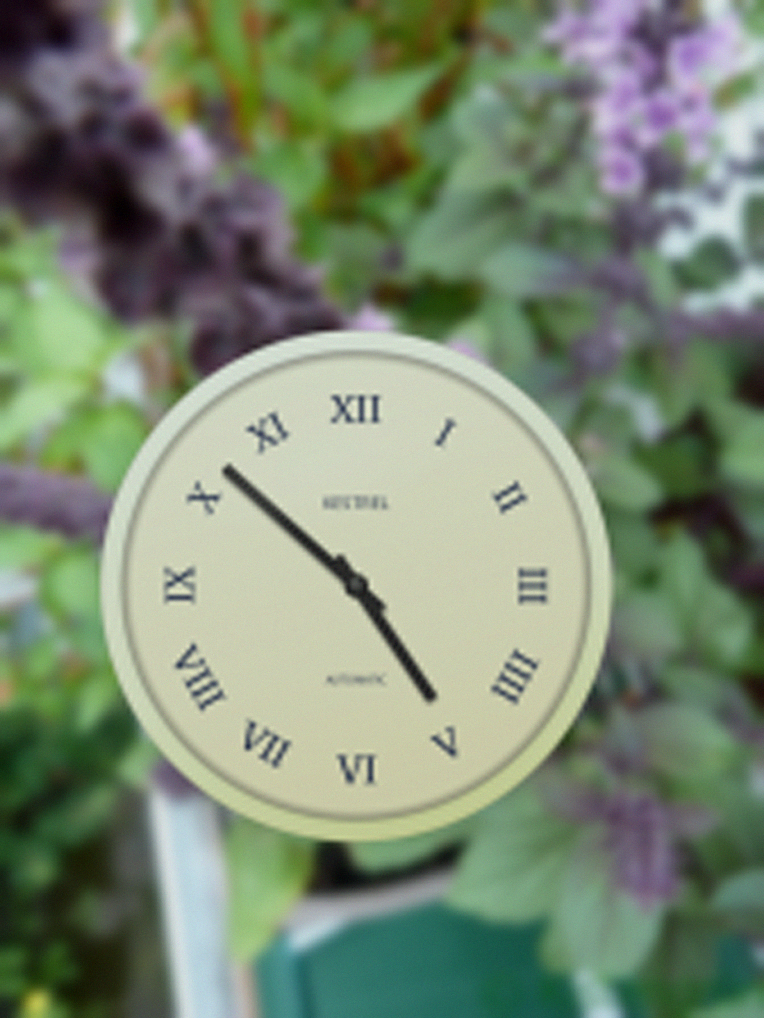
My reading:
4 h 52 min
